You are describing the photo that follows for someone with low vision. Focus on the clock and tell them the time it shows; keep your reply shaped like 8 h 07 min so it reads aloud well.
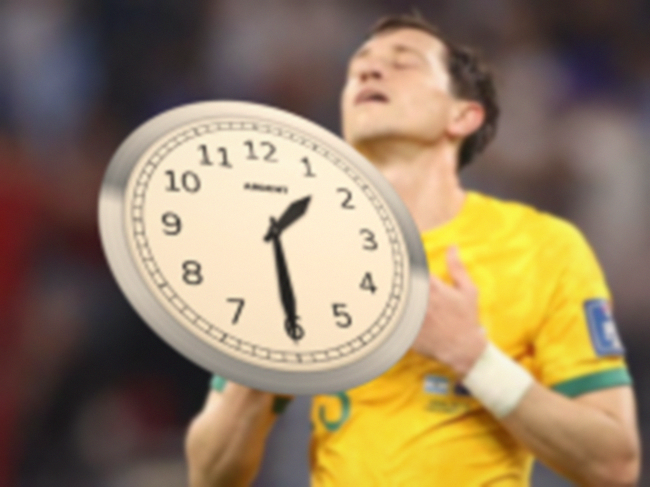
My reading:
1 h 30 min
